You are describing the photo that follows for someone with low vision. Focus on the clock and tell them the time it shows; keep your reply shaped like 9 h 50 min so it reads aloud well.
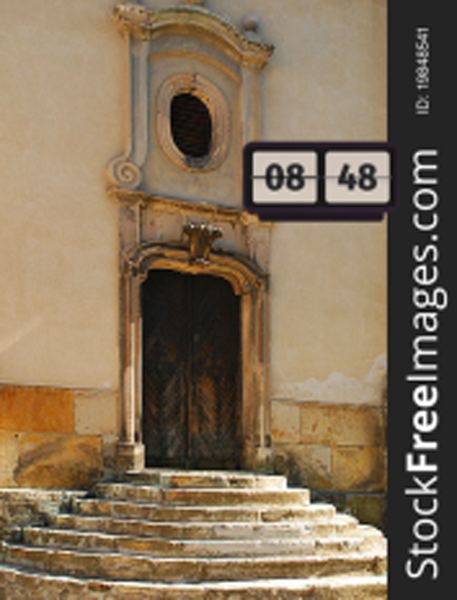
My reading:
8 h 48 min
